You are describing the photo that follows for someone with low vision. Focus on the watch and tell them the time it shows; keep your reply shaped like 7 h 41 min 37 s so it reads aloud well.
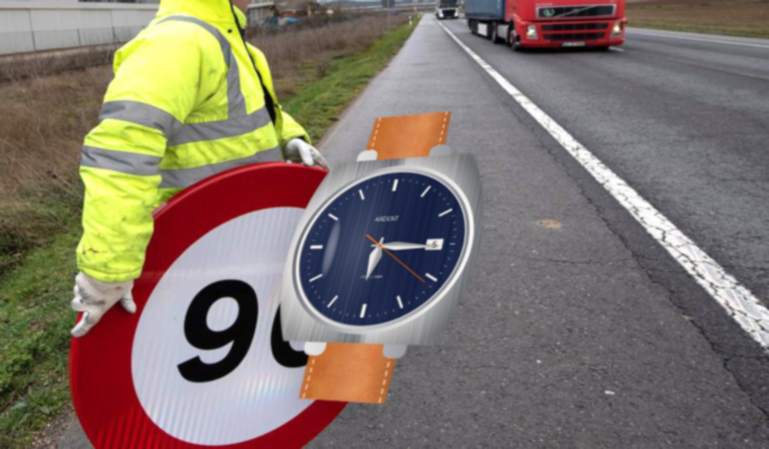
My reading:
6 h 15 min 21 s
